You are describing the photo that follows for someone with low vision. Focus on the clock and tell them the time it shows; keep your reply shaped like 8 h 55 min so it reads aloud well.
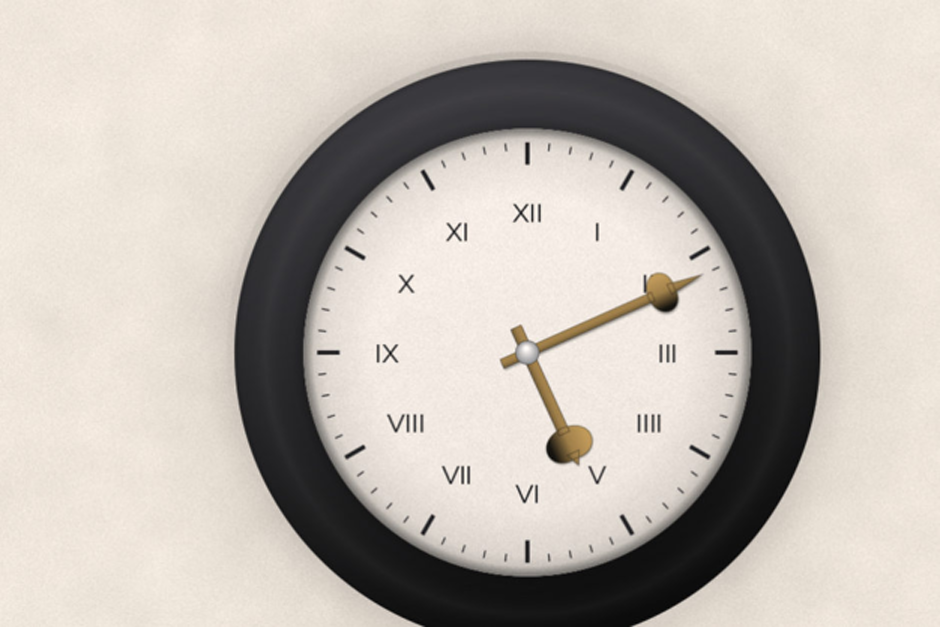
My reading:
5 h 11 min
